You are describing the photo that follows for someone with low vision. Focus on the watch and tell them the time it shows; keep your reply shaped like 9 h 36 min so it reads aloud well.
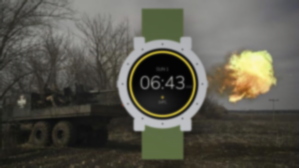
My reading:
6 h 43 min
